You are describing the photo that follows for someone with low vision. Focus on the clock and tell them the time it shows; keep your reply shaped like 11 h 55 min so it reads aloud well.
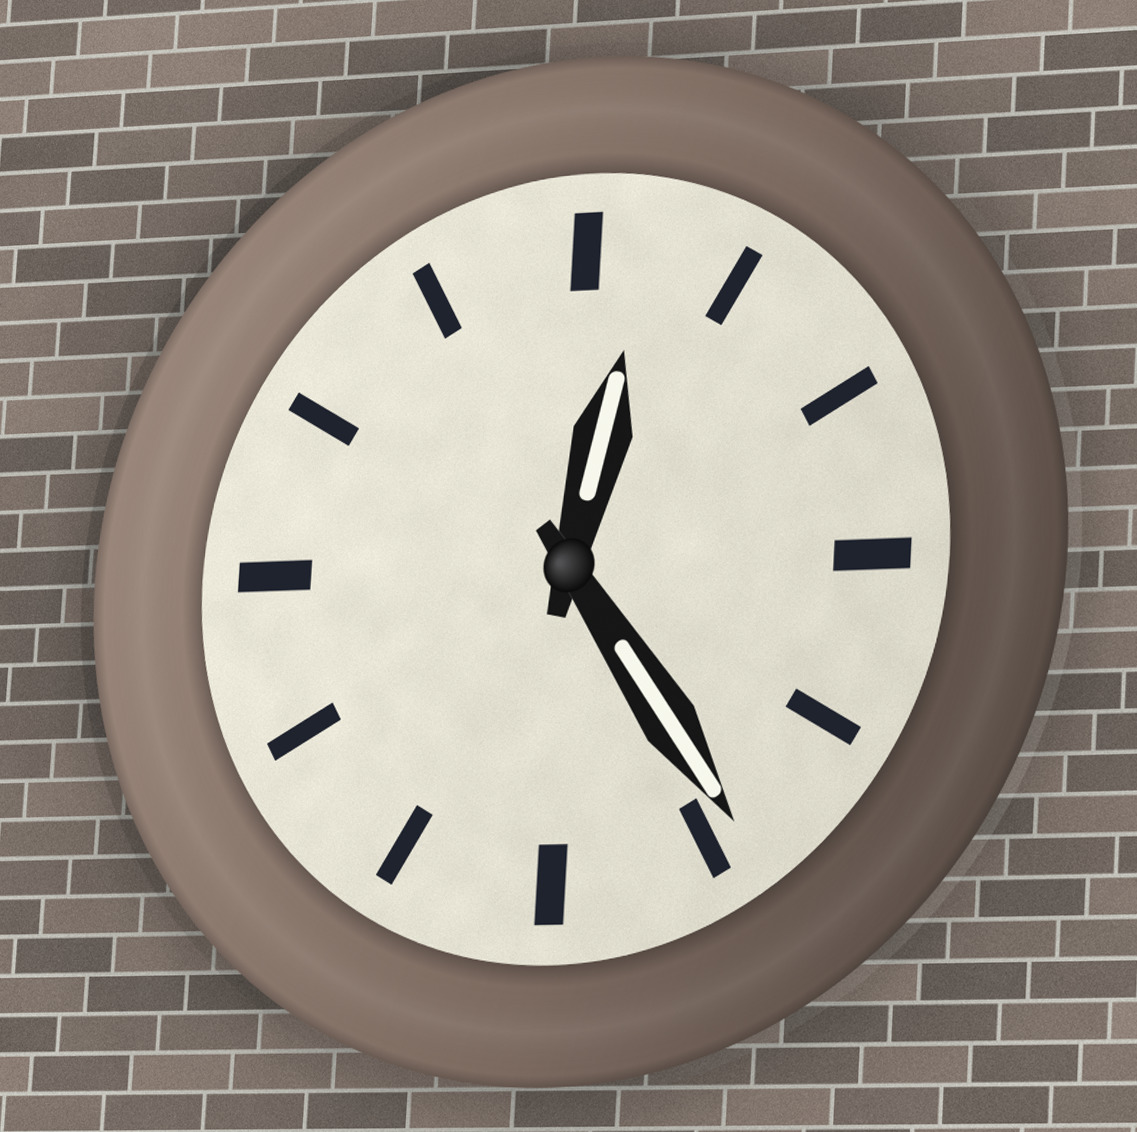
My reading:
12 h 24 min
